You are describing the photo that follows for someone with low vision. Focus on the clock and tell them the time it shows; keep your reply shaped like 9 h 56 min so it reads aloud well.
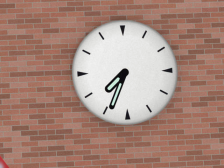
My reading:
7 h 34 min
